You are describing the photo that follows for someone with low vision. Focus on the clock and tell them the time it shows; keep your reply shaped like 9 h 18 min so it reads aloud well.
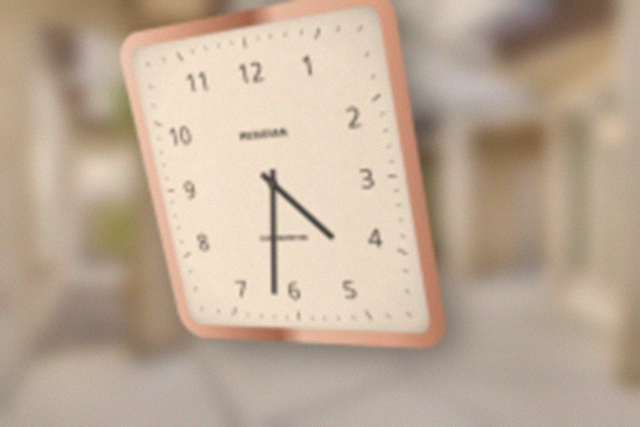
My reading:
4 h 32 min
